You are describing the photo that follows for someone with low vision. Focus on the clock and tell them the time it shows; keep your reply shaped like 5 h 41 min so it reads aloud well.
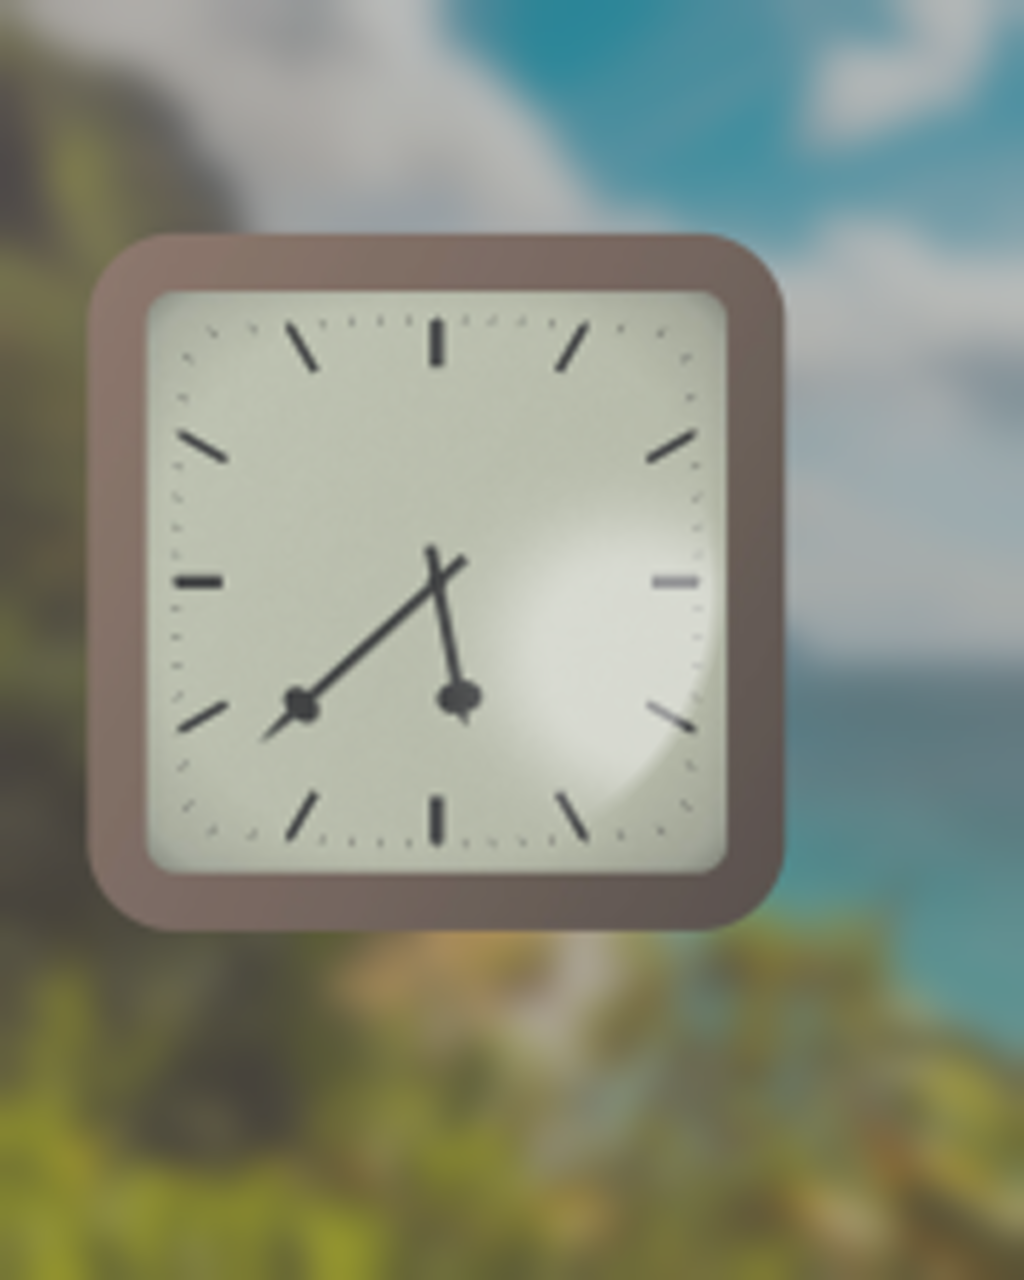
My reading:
5 h 38 min
